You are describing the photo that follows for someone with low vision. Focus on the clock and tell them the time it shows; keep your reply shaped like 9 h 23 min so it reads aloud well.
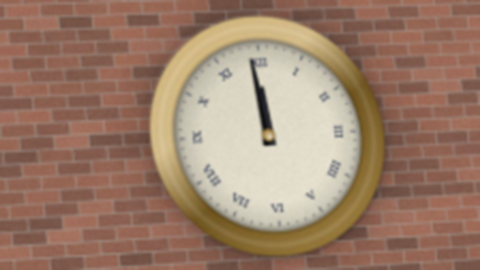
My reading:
11 h 59 min
